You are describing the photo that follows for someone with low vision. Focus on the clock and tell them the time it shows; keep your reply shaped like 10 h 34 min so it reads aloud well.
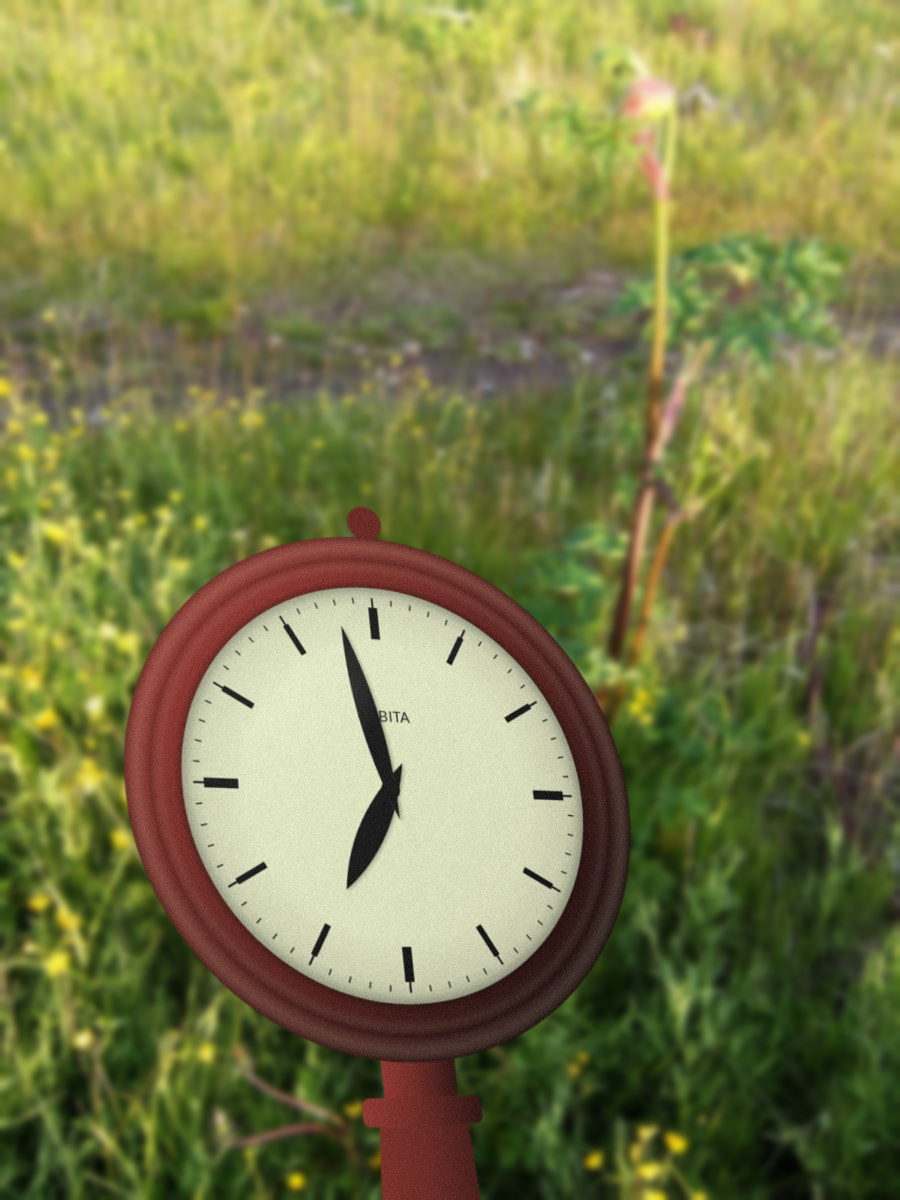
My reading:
6 h 58 min
